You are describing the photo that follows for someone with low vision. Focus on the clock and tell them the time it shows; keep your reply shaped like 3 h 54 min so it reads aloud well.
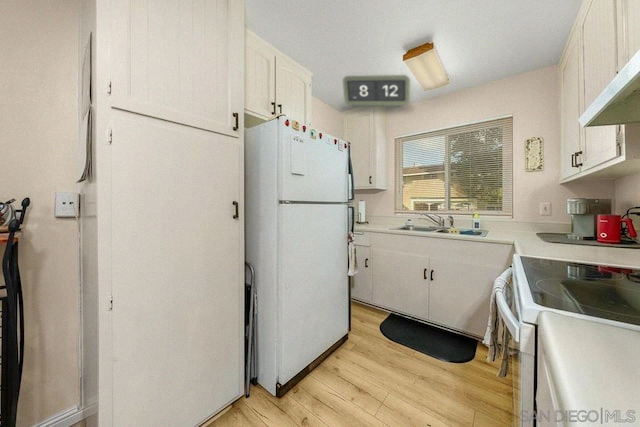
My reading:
8 h 12 min
